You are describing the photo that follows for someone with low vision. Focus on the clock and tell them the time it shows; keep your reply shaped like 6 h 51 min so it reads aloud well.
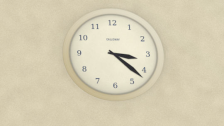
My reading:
3 h 22 min
